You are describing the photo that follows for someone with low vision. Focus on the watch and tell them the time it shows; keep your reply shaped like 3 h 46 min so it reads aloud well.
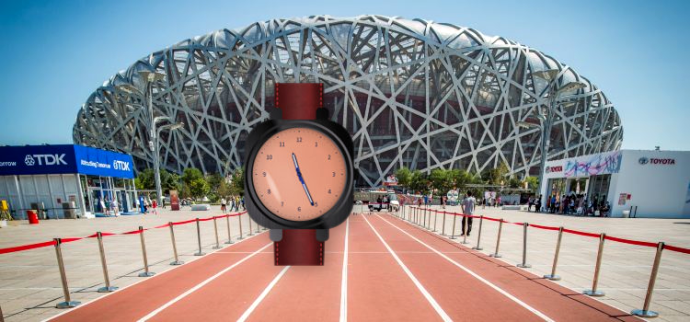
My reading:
11 h 26 min
